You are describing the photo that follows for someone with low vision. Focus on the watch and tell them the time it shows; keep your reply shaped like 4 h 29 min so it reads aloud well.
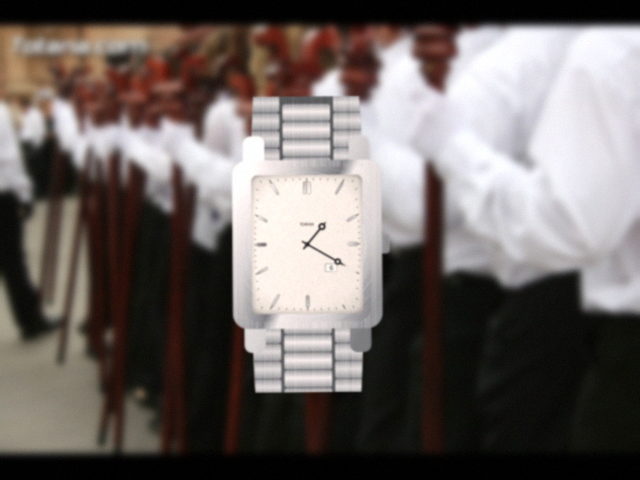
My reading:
1 h 20 min
